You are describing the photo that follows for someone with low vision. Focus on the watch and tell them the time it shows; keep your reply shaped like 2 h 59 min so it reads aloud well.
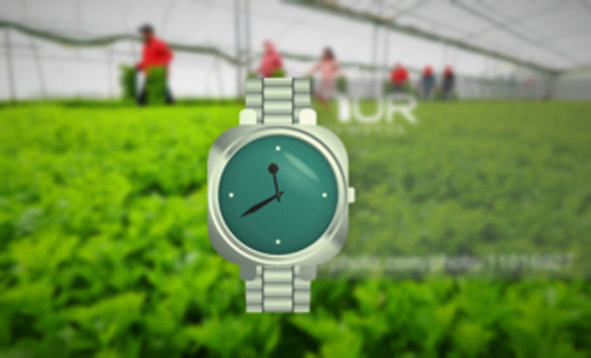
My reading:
11 h 40 min
